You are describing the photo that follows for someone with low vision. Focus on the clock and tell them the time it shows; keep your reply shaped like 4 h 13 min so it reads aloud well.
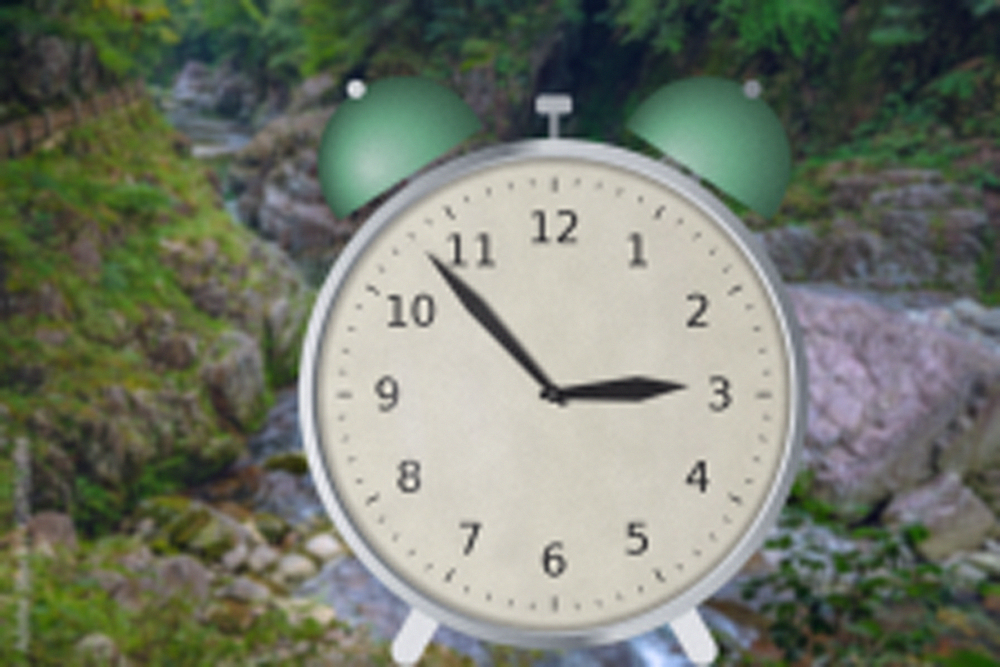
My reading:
2 h 53 min
